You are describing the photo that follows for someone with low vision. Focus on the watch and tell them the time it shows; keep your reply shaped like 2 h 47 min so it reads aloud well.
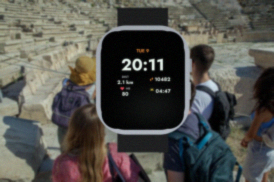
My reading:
20 h 11 min
